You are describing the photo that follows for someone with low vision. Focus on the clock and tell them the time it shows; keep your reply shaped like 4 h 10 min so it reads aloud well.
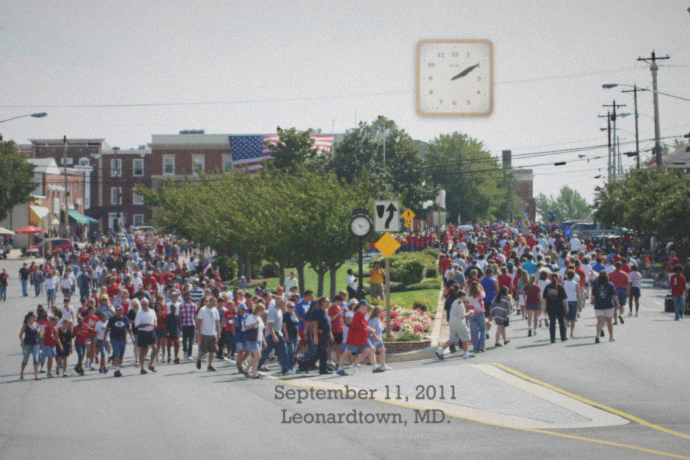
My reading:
2 h 10 min
